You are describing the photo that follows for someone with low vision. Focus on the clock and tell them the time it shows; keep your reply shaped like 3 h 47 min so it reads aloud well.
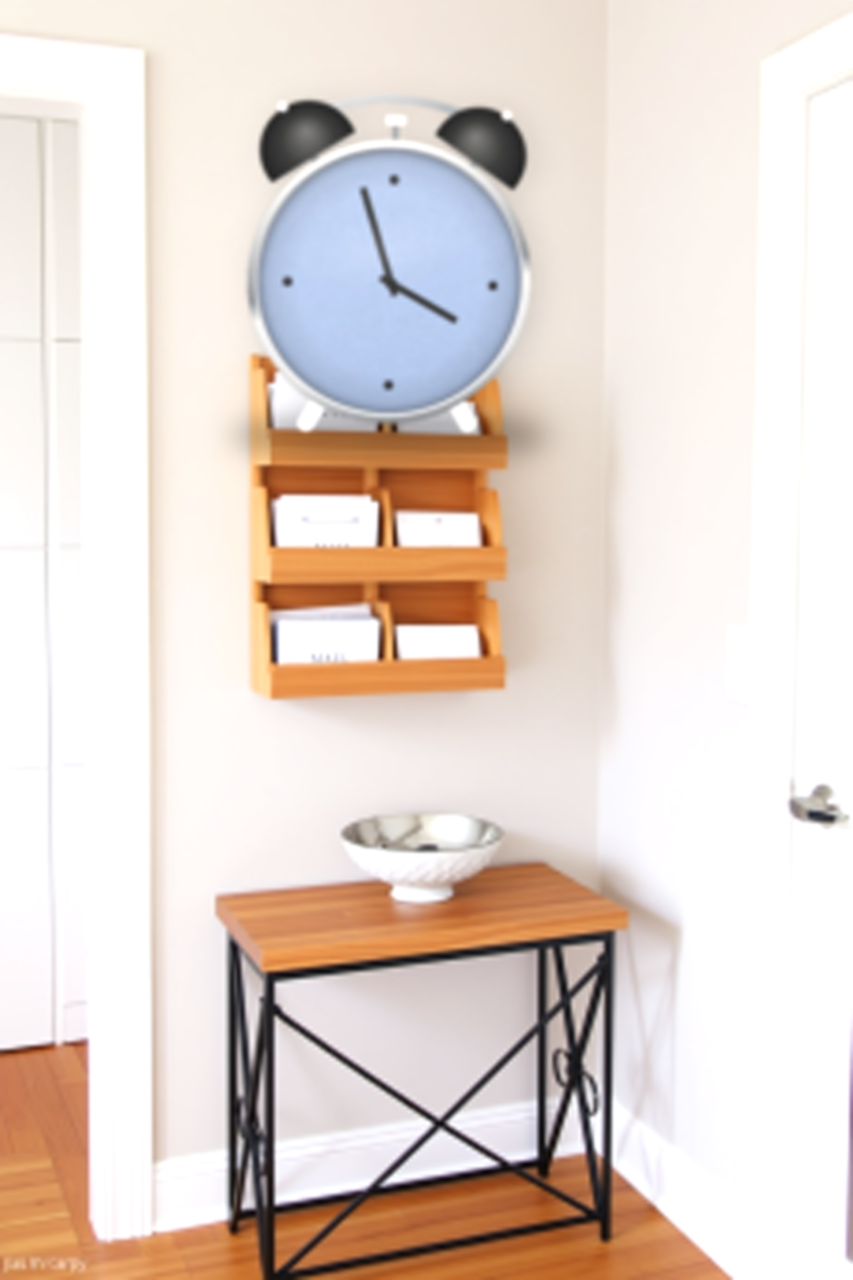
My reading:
3 h 57 min
